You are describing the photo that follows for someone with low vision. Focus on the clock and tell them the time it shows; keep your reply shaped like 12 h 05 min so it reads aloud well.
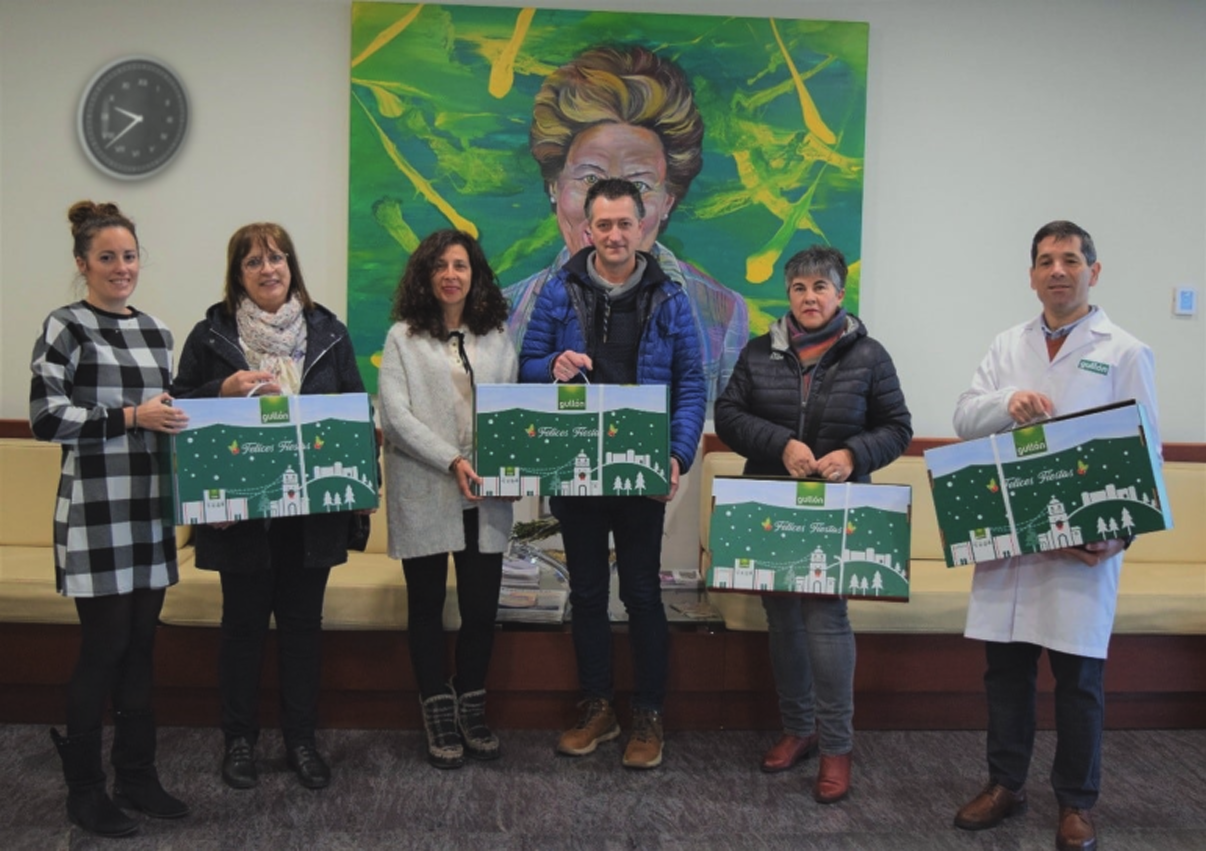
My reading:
9 h 38 min
